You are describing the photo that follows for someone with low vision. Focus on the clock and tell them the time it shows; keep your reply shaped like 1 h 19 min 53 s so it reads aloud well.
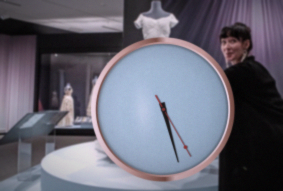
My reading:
5 h 27 min 25 s
